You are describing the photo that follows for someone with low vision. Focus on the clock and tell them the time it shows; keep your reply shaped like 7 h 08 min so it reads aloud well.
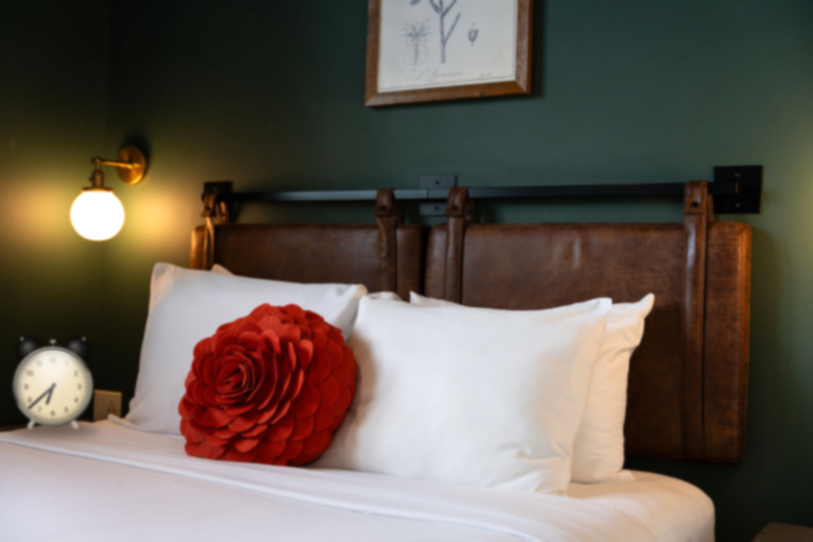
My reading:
6 h 38 min
